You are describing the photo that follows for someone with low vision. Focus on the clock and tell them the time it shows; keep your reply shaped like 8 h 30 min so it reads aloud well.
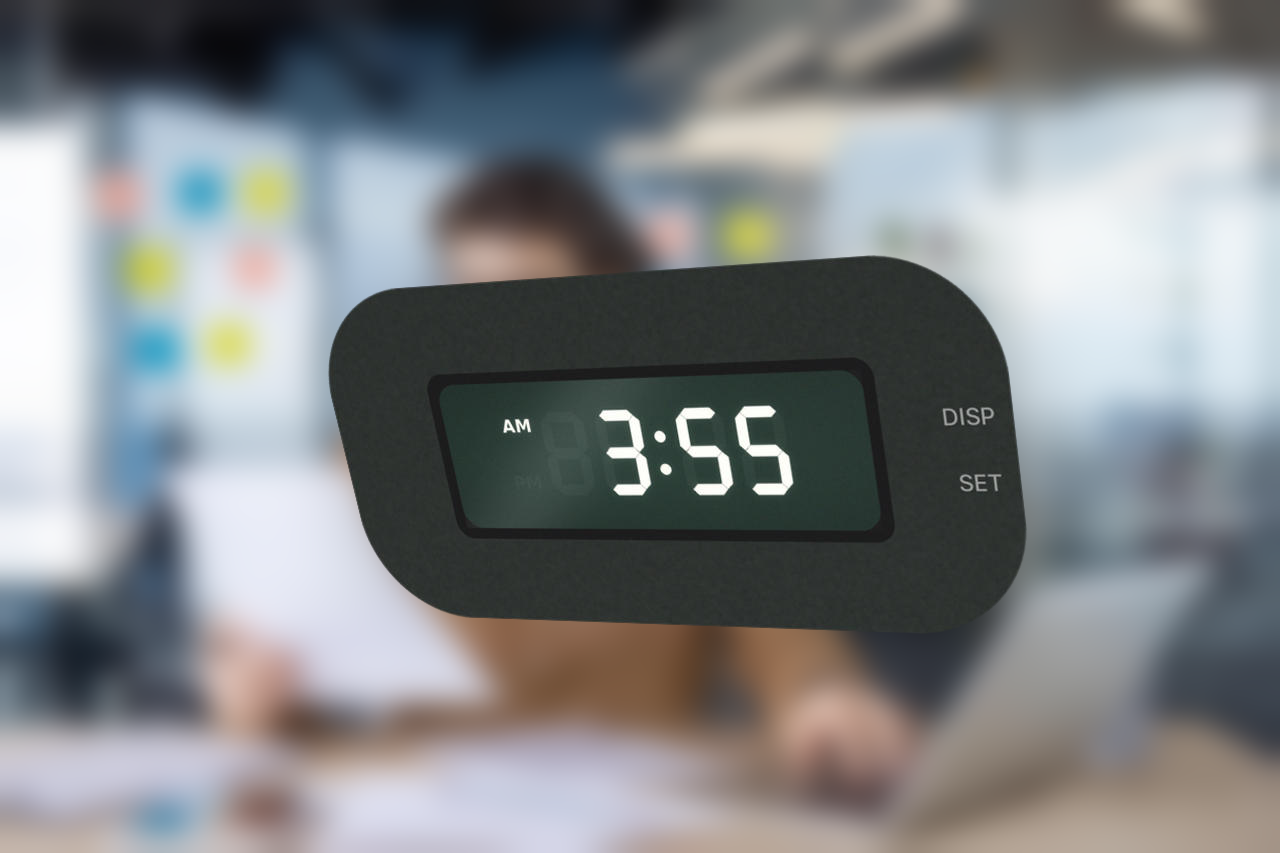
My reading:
3 h 55 min
